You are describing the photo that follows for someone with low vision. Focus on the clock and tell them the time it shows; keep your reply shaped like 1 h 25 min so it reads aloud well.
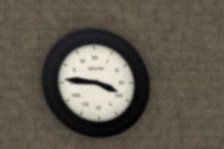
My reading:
3 h 46 min
